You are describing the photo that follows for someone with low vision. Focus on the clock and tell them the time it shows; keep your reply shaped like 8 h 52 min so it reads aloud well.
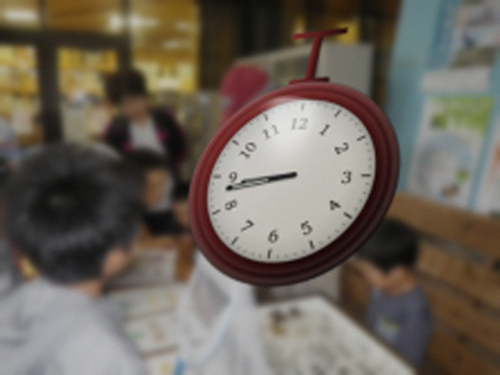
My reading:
8 h 43 min
